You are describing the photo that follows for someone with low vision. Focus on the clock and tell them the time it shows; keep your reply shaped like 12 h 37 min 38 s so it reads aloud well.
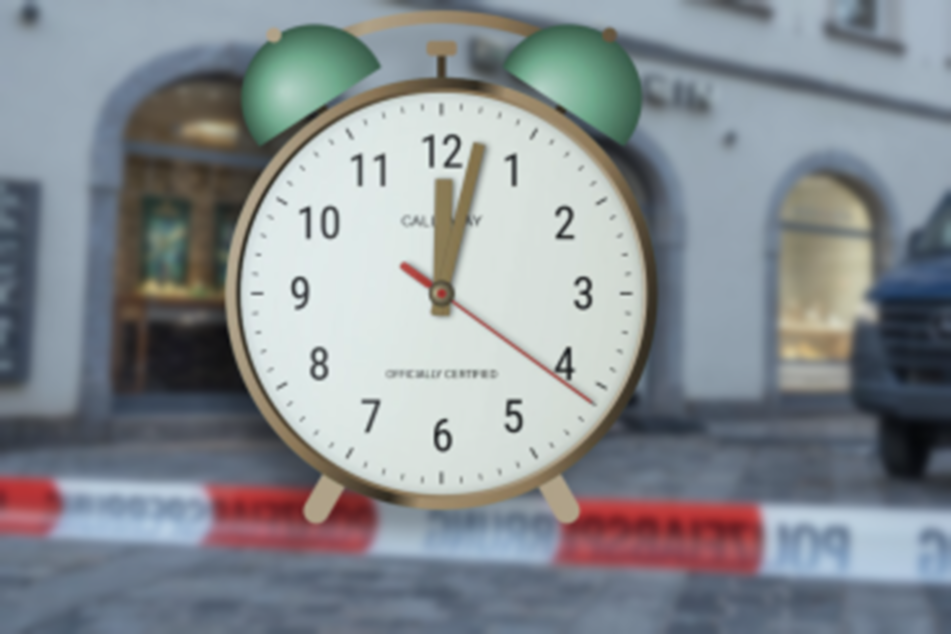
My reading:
12 h 02 min 21 s
